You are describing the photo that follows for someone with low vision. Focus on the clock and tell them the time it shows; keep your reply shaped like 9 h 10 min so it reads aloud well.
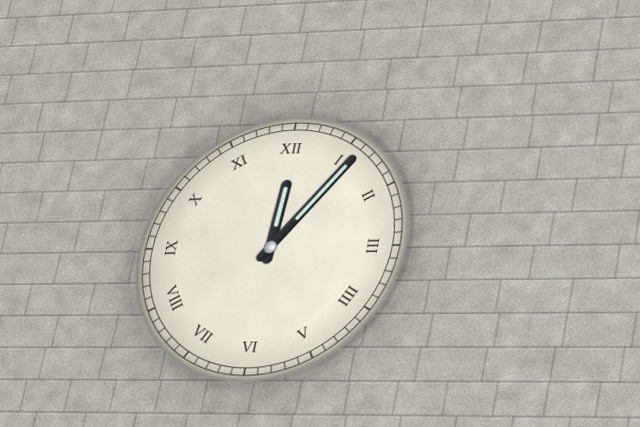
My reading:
12 h 06 min
